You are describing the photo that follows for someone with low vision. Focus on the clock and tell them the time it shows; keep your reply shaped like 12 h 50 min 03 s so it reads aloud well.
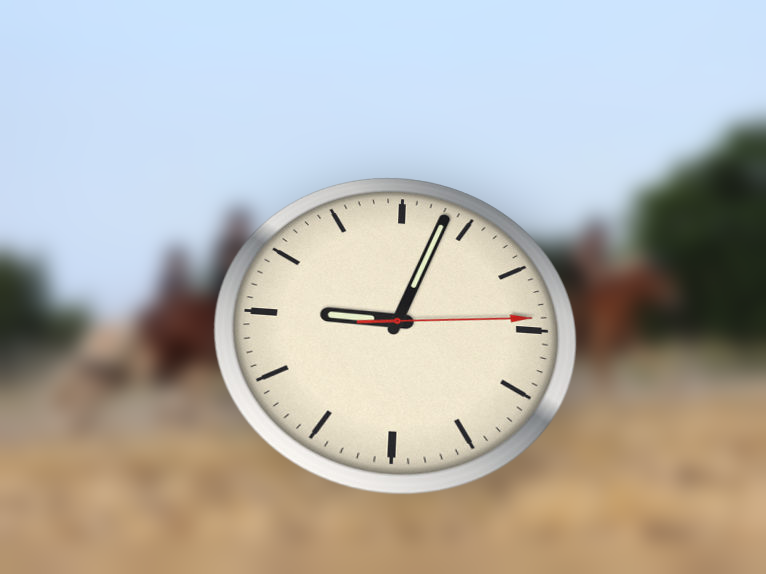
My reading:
9 h 03 min 14 s
